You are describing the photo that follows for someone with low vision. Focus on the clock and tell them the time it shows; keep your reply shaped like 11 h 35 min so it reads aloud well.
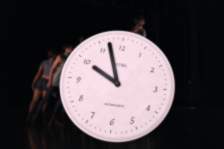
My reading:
9 h 57 min
